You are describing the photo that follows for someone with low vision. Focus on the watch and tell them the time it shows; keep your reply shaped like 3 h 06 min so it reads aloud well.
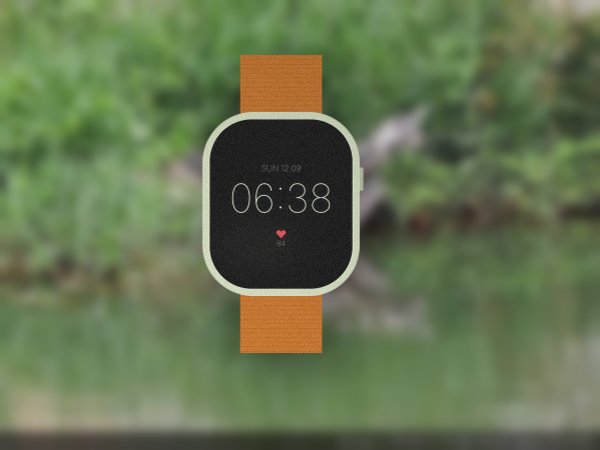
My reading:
6 h 38 min
